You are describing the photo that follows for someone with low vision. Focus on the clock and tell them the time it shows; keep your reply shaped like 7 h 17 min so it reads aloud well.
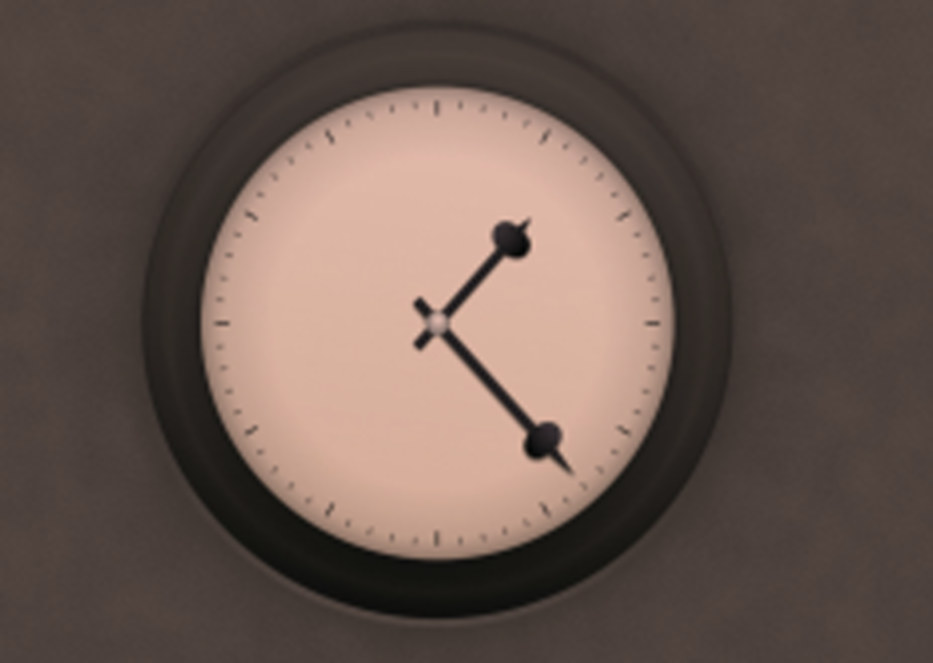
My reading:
1 h 23 min
